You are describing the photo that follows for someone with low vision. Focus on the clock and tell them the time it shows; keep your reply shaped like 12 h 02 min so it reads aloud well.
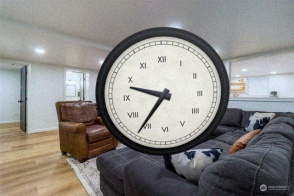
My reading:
9 h 36 min
